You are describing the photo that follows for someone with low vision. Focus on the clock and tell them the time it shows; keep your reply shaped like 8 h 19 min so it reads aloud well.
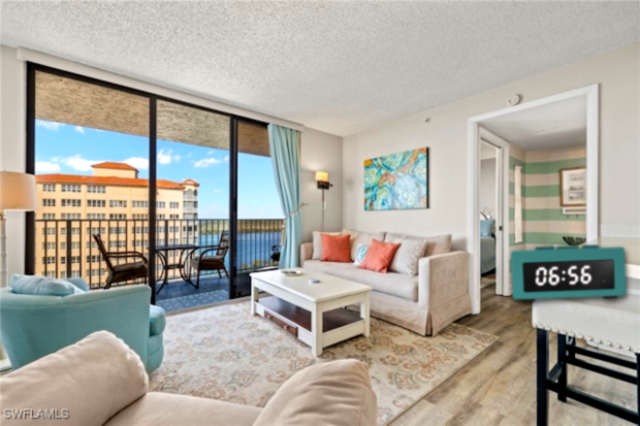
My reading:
6 h 56 min
